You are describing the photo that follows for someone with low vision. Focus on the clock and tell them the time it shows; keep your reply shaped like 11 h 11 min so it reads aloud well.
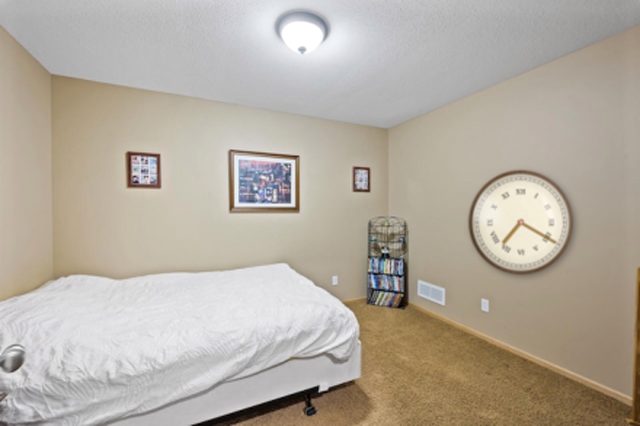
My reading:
7 h 20 min
